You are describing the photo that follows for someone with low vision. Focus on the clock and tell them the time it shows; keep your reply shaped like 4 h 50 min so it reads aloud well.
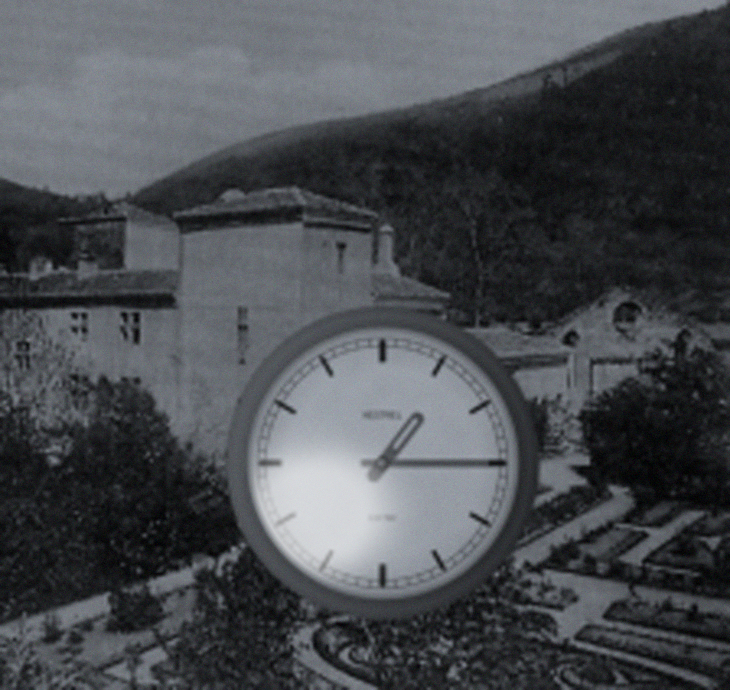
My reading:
1 h 15 min
